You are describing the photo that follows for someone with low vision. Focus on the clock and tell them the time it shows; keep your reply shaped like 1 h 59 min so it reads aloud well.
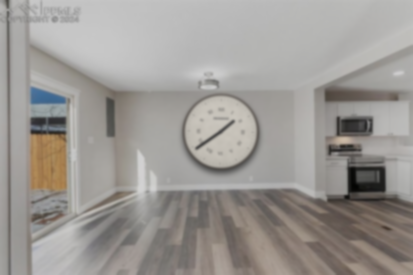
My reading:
1 h 39 min
